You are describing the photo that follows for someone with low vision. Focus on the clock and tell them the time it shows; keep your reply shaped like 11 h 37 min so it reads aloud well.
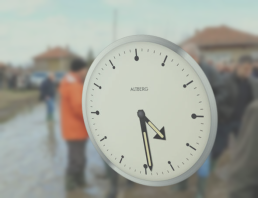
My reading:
4 h 29 min
